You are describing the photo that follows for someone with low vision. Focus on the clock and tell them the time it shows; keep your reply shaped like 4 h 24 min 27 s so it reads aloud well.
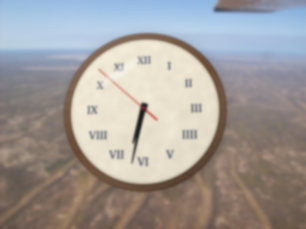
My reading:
6 h 31 min 52 s
